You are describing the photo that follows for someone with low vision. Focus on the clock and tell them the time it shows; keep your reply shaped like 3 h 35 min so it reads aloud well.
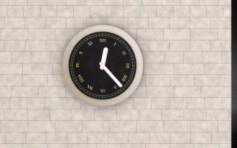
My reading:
12 h 23 min
